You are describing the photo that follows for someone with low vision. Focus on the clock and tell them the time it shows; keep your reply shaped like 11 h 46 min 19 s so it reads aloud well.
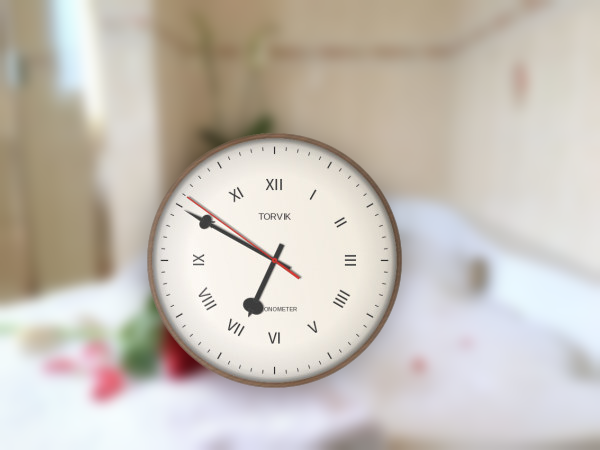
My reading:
6 h 49 min 51 s
